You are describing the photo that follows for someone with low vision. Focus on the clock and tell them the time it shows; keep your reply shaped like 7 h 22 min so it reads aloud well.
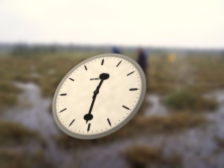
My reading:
12 h 31 min
